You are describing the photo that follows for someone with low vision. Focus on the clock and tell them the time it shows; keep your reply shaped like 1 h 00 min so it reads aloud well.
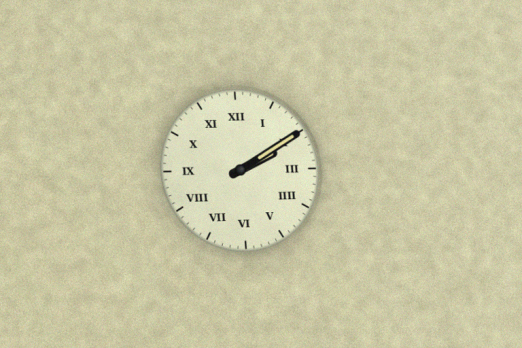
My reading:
2 h 10 min
